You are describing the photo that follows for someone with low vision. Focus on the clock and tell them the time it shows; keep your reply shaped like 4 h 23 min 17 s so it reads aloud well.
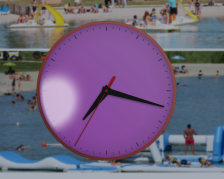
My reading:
7 h 17 min 35 s
